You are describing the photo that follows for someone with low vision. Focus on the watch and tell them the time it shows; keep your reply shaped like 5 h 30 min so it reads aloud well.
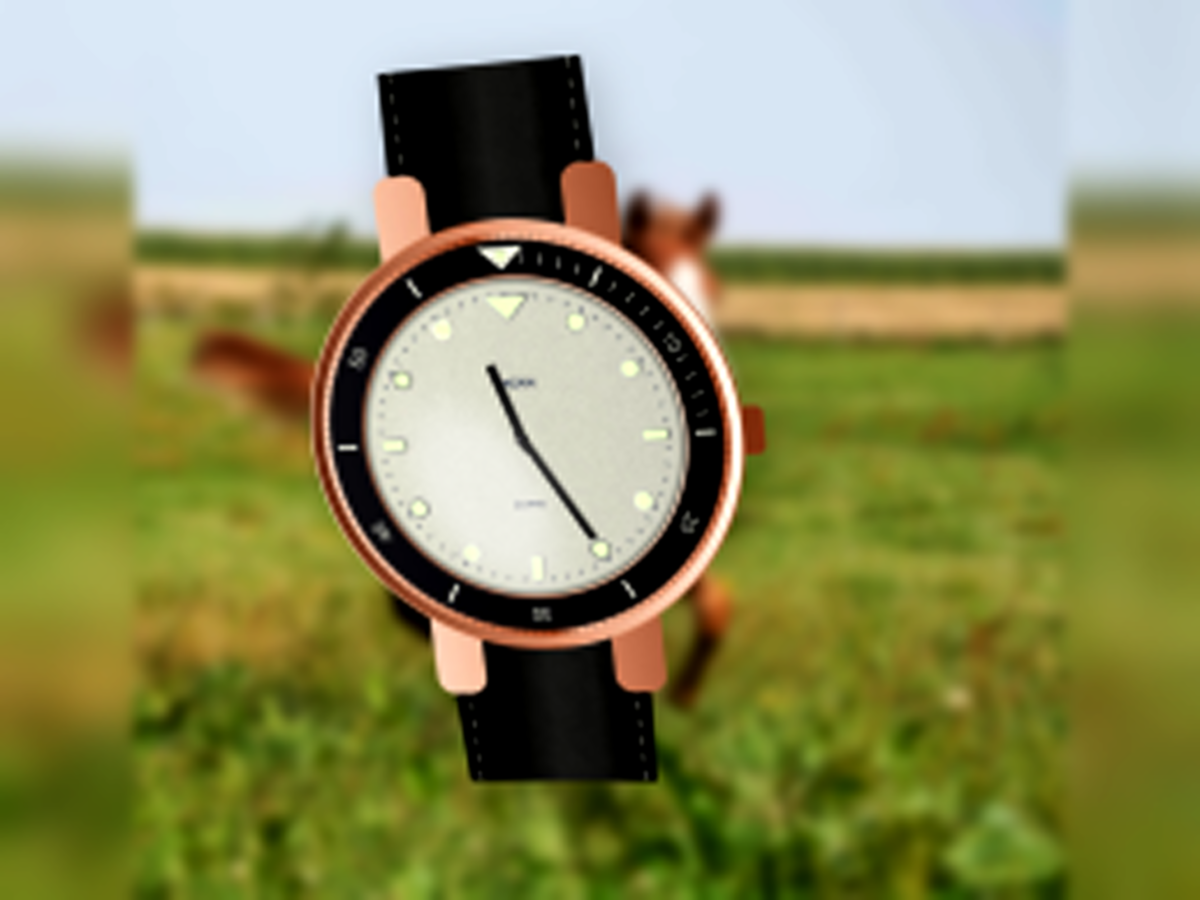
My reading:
11 h 25 min
